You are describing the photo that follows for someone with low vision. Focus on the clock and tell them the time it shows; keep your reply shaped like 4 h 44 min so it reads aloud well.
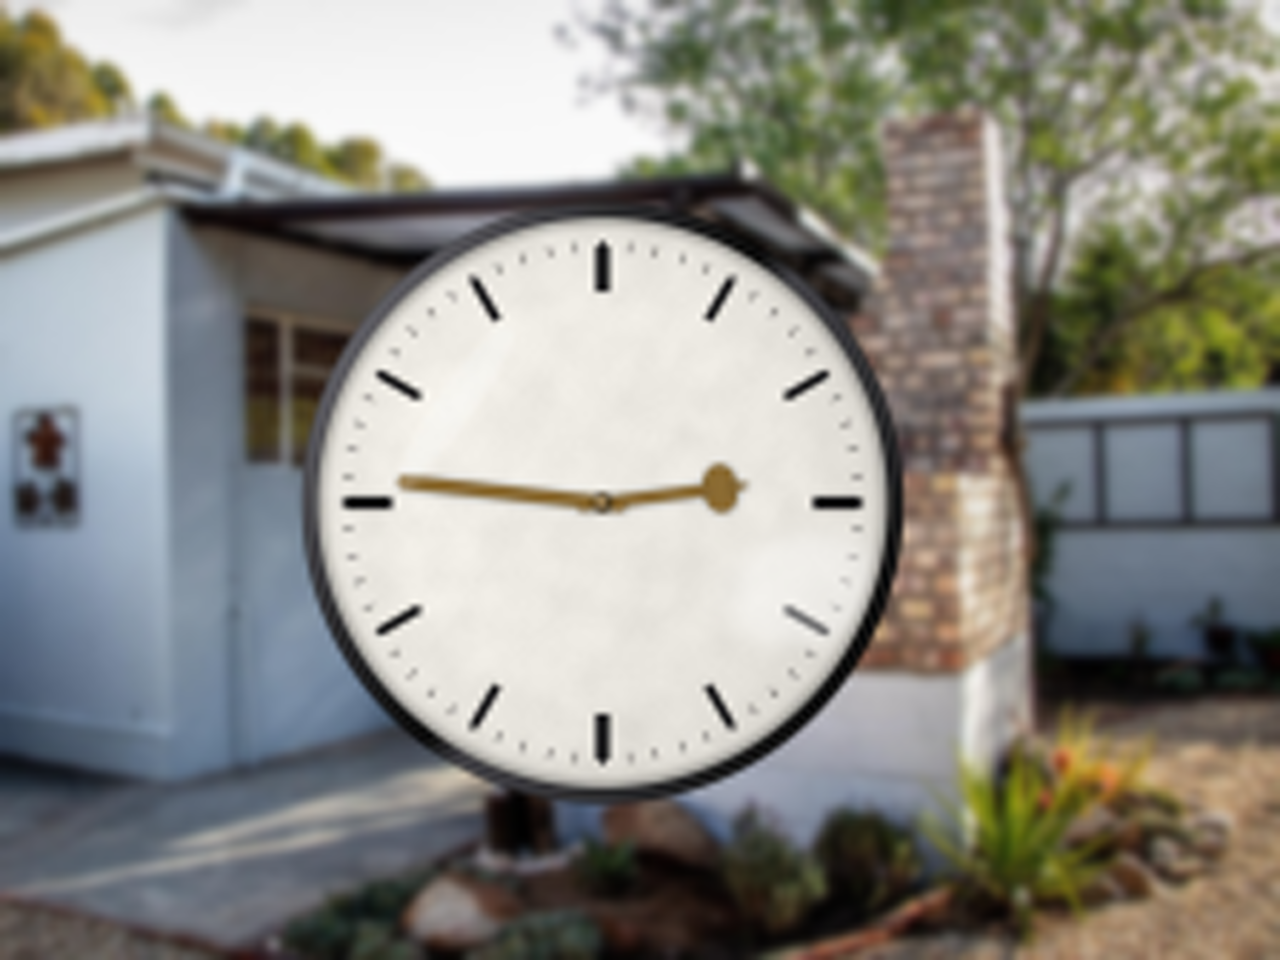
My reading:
2 h 46 min
